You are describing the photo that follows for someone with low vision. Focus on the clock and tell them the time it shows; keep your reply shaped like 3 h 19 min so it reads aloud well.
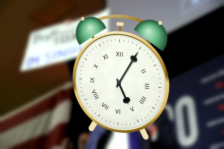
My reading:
5 h 05 min
